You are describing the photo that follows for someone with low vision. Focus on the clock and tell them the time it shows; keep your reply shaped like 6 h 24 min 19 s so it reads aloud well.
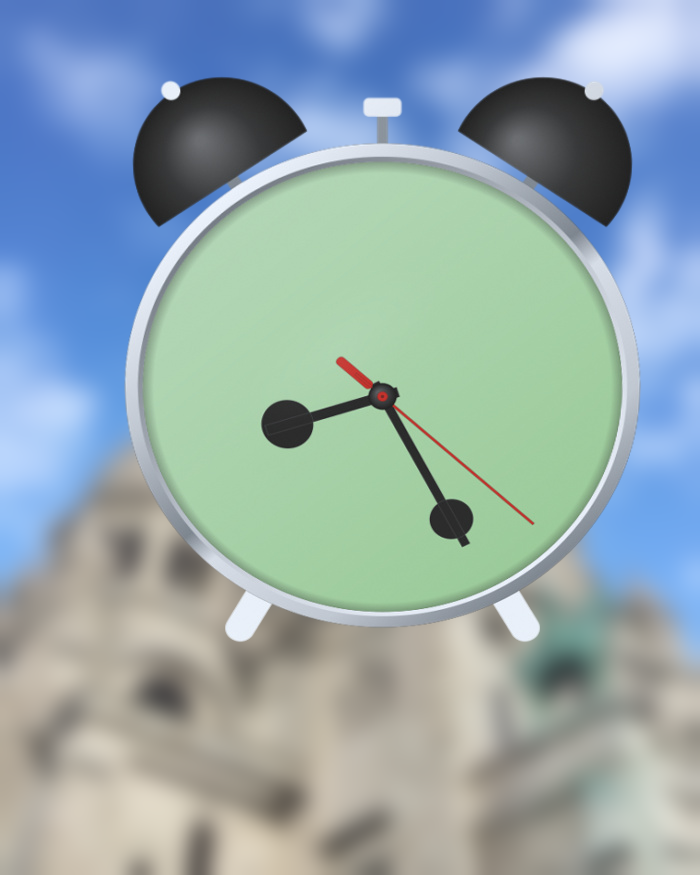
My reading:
8 h 25 min 22 s
